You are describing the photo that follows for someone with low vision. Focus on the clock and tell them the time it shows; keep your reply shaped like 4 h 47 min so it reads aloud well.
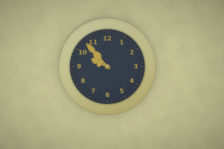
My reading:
9 h 53 min
